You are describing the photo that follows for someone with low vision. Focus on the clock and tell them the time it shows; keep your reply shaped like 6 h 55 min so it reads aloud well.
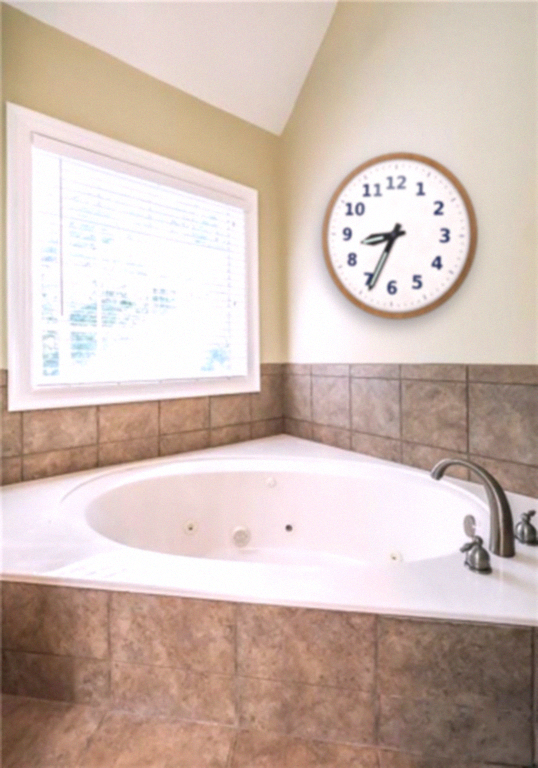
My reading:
8 h 34 min
